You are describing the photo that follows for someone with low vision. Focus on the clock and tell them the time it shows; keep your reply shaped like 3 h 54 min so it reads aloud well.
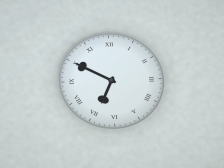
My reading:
6 h 50 min
